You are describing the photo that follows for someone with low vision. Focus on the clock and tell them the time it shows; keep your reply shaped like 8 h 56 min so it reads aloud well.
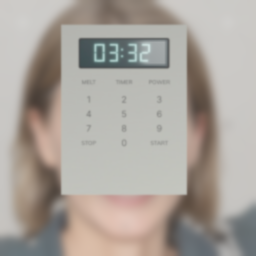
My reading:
3 h 32 min
